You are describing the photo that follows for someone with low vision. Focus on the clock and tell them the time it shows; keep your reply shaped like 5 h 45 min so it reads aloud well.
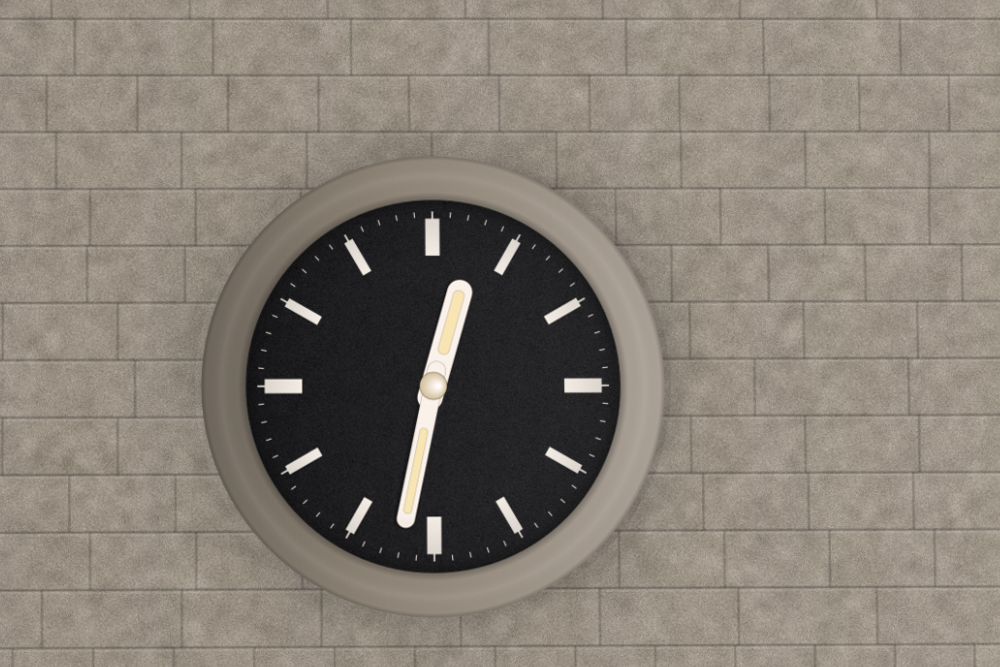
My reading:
12 h 32 min
